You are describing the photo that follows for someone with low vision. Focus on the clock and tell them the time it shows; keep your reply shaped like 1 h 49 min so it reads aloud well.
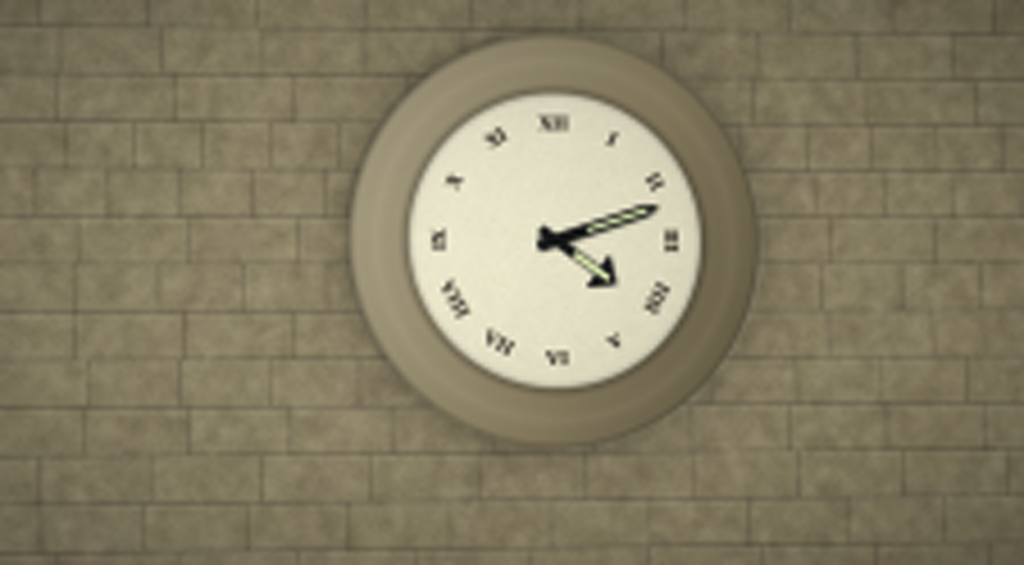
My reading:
4 h 12 min
